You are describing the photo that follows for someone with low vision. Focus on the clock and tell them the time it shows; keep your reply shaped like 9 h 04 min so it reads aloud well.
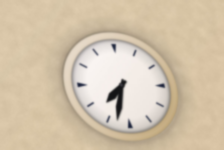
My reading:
7 h 33 min
